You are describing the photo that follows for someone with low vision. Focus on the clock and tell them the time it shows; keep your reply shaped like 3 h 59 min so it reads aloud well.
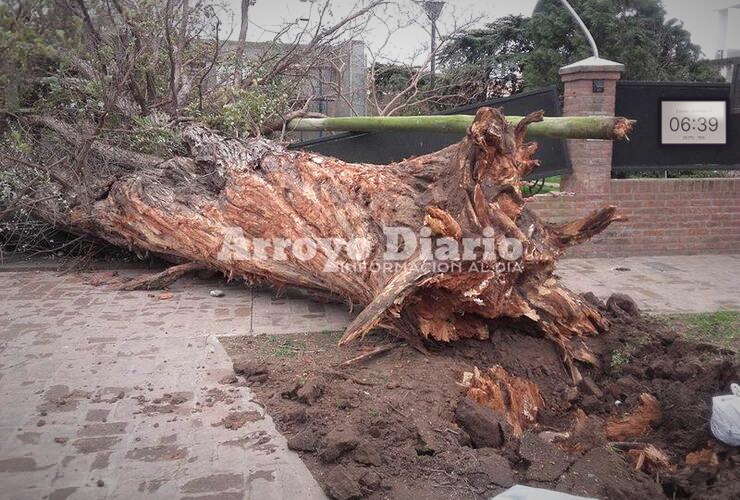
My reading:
6 h 39 min
